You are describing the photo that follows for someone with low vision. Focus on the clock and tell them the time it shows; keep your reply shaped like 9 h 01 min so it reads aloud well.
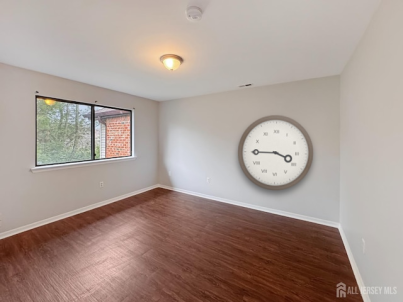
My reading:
3 h 45 min
